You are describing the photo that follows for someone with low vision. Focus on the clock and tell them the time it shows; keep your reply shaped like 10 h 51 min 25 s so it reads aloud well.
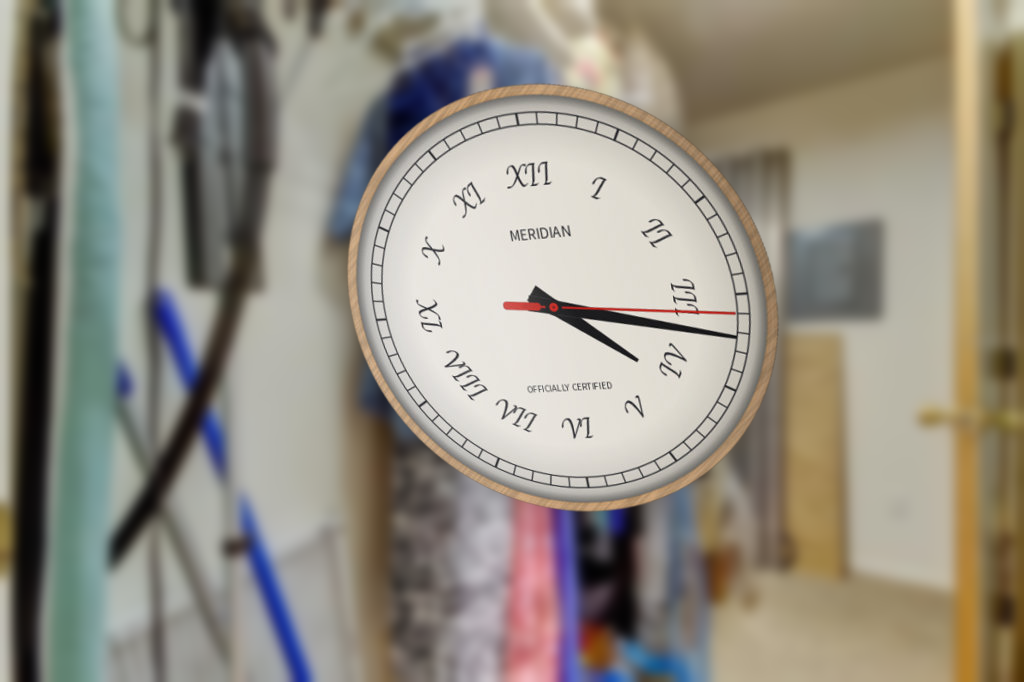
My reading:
4 h 17 min 16 s
